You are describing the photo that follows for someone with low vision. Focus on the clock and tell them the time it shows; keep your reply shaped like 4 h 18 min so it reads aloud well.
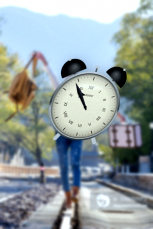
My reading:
10 h 54 min
